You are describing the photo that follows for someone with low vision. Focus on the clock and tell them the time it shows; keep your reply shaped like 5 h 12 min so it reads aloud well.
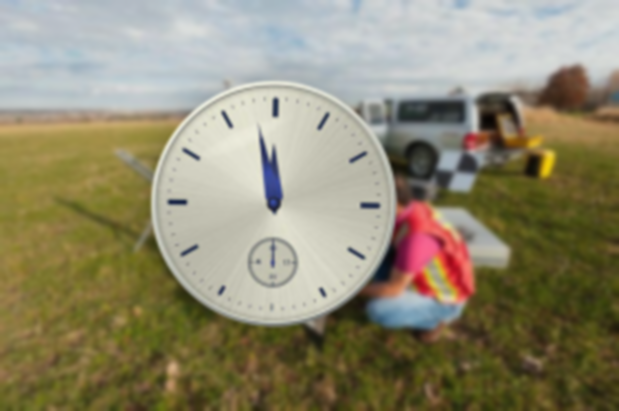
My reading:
11 h 58 min
